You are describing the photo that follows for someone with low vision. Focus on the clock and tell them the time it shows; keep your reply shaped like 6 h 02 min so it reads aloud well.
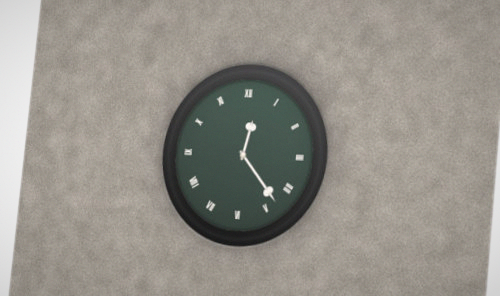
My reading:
12 h 23 min
